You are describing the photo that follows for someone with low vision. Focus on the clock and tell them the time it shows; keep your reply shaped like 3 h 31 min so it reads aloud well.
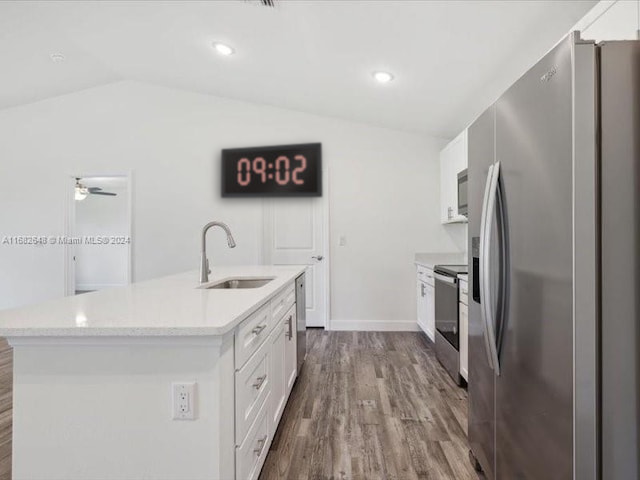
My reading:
9 h 02 min
